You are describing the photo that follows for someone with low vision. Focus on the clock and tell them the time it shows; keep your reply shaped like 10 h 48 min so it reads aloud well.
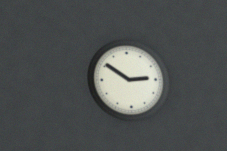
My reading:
2 h 51 min
